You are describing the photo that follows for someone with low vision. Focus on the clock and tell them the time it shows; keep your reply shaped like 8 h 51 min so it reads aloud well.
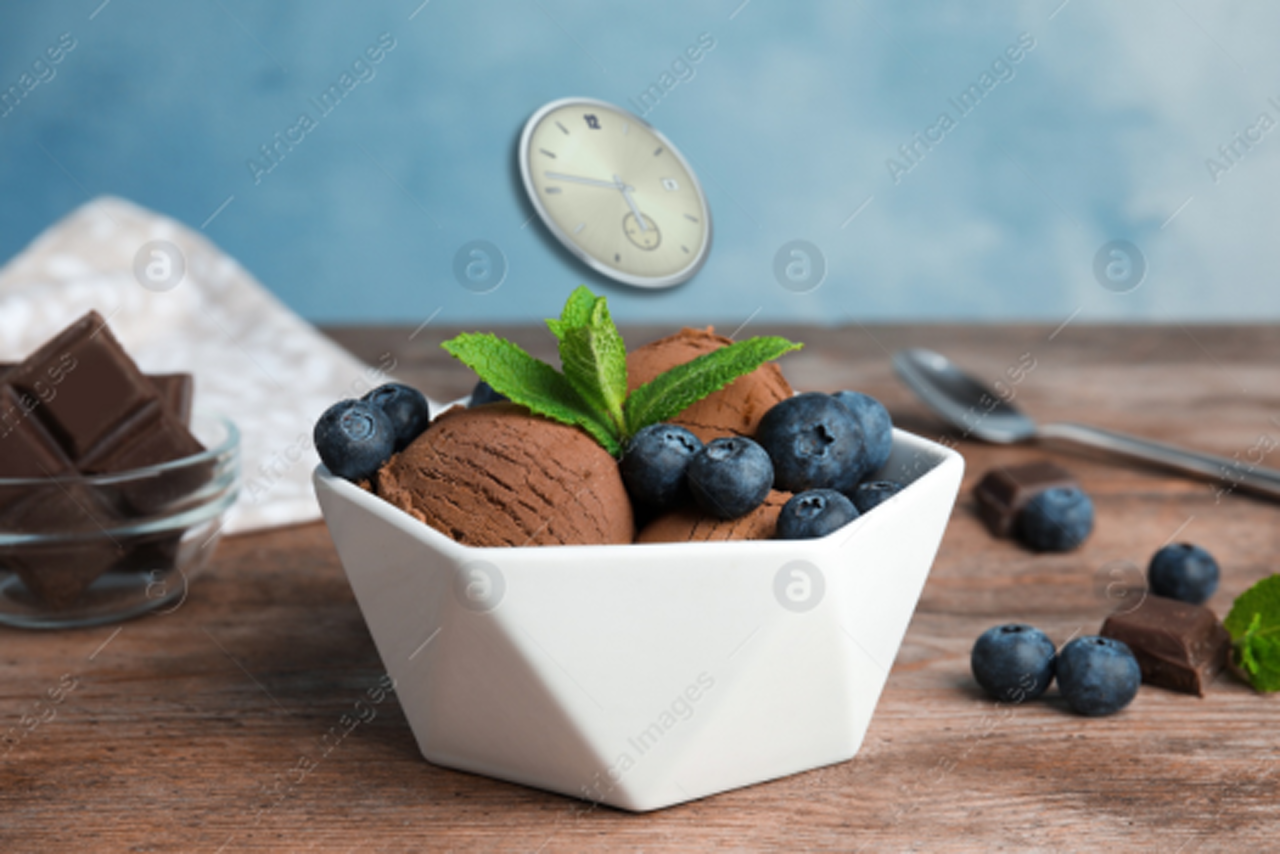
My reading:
5 h 47 min
